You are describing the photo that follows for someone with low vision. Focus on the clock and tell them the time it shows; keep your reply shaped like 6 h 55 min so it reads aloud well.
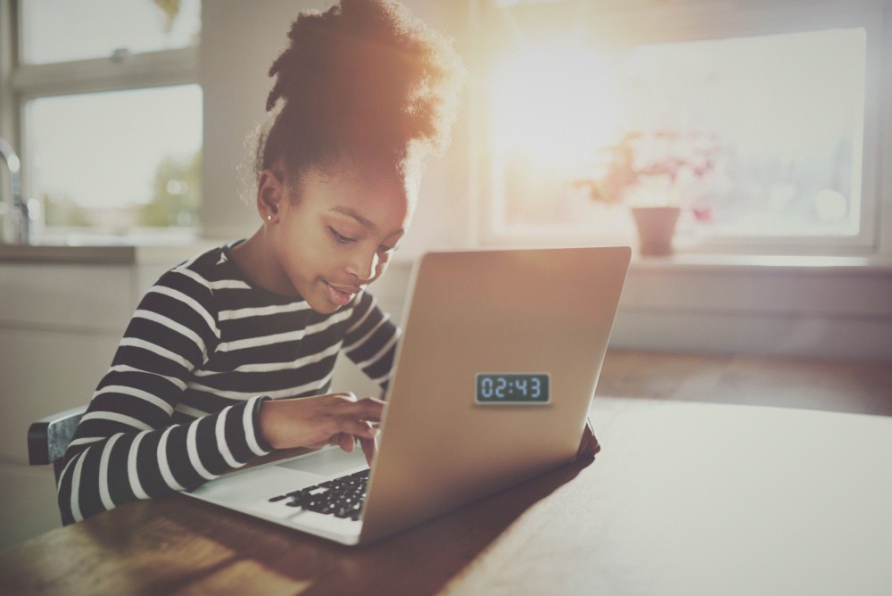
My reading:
2 h 43 min
